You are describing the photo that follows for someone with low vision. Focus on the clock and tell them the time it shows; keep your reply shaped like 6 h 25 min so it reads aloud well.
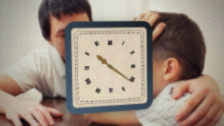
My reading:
10 h 21 min
